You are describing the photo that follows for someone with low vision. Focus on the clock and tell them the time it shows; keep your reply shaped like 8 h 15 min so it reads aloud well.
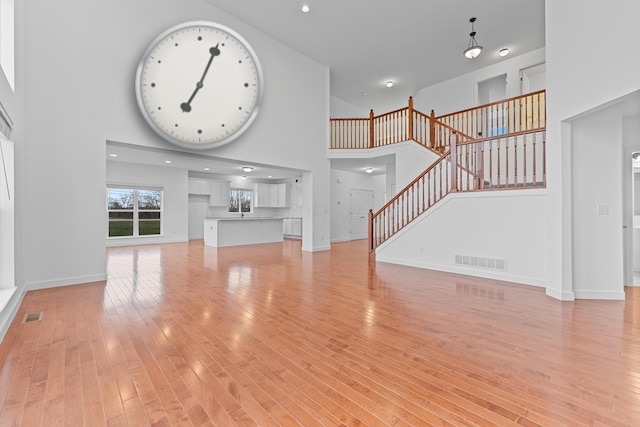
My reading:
7 h 04 min
